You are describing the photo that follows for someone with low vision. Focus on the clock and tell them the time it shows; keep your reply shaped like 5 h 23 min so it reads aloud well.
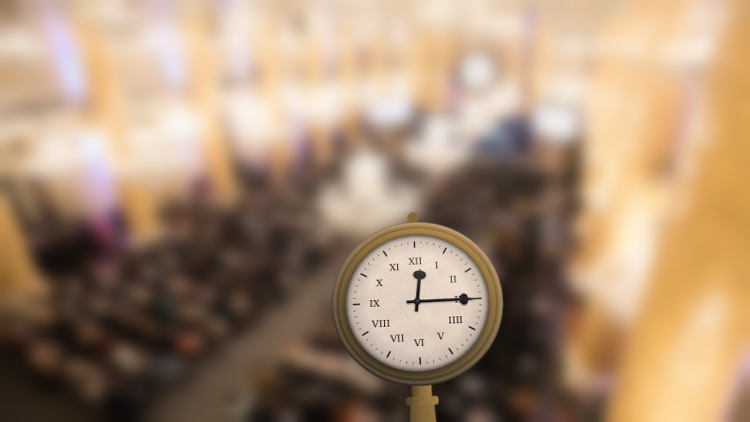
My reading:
12 h 15 min
